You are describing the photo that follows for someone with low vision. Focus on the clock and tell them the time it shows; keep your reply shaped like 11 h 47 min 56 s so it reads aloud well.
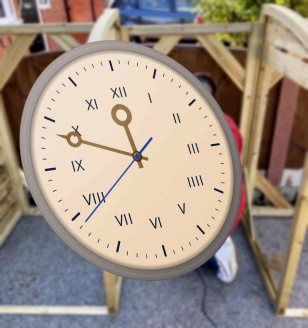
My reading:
11 h 48 min 39 s
